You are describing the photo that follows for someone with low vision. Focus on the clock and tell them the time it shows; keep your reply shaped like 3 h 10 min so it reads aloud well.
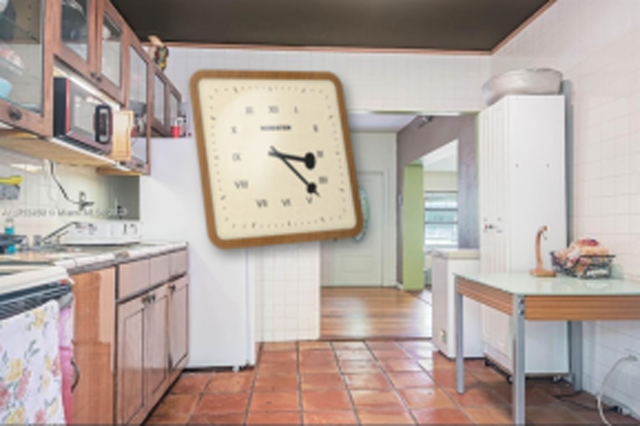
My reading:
3 h 23 min
